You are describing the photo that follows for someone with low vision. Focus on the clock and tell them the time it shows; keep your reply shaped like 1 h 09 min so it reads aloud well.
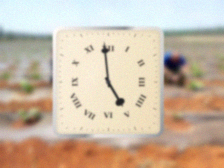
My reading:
4 h 59 min
